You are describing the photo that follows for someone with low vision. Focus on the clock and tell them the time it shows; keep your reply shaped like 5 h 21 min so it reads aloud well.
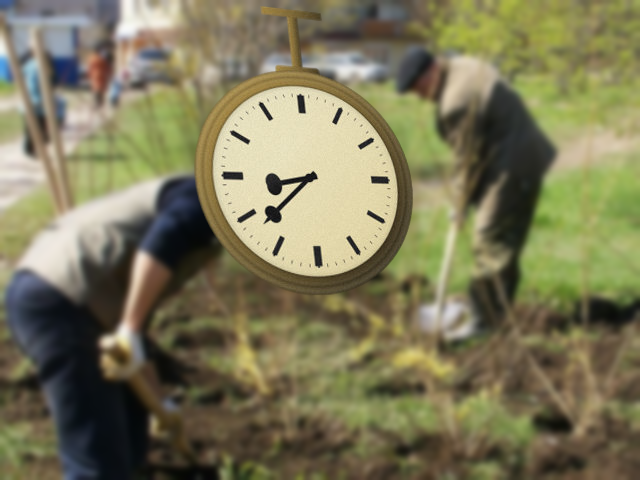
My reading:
8 h 38 min
